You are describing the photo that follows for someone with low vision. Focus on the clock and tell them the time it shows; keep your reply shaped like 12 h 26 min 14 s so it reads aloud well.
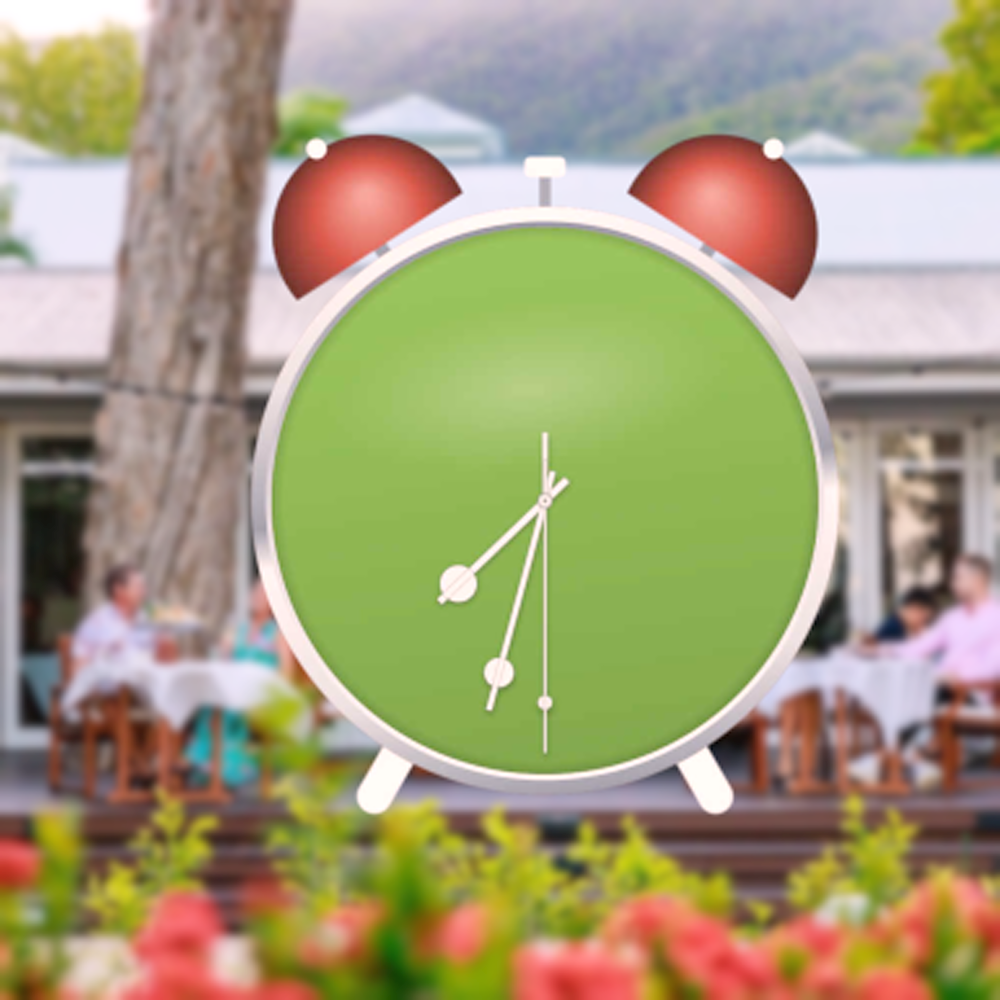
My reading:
7 h 32 min 30 s
